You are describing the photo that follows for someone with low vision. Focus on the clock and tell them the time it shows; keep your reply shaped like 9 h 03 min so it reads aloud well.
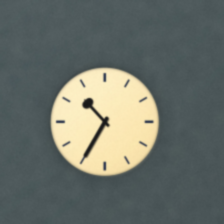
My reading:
10 h 35 min
